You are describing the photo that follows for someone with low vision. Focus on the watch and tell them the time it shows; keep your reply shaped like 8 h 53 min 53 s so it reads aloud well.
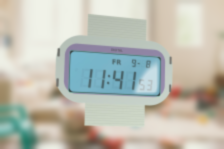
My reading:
11 h 41 min 53 s
